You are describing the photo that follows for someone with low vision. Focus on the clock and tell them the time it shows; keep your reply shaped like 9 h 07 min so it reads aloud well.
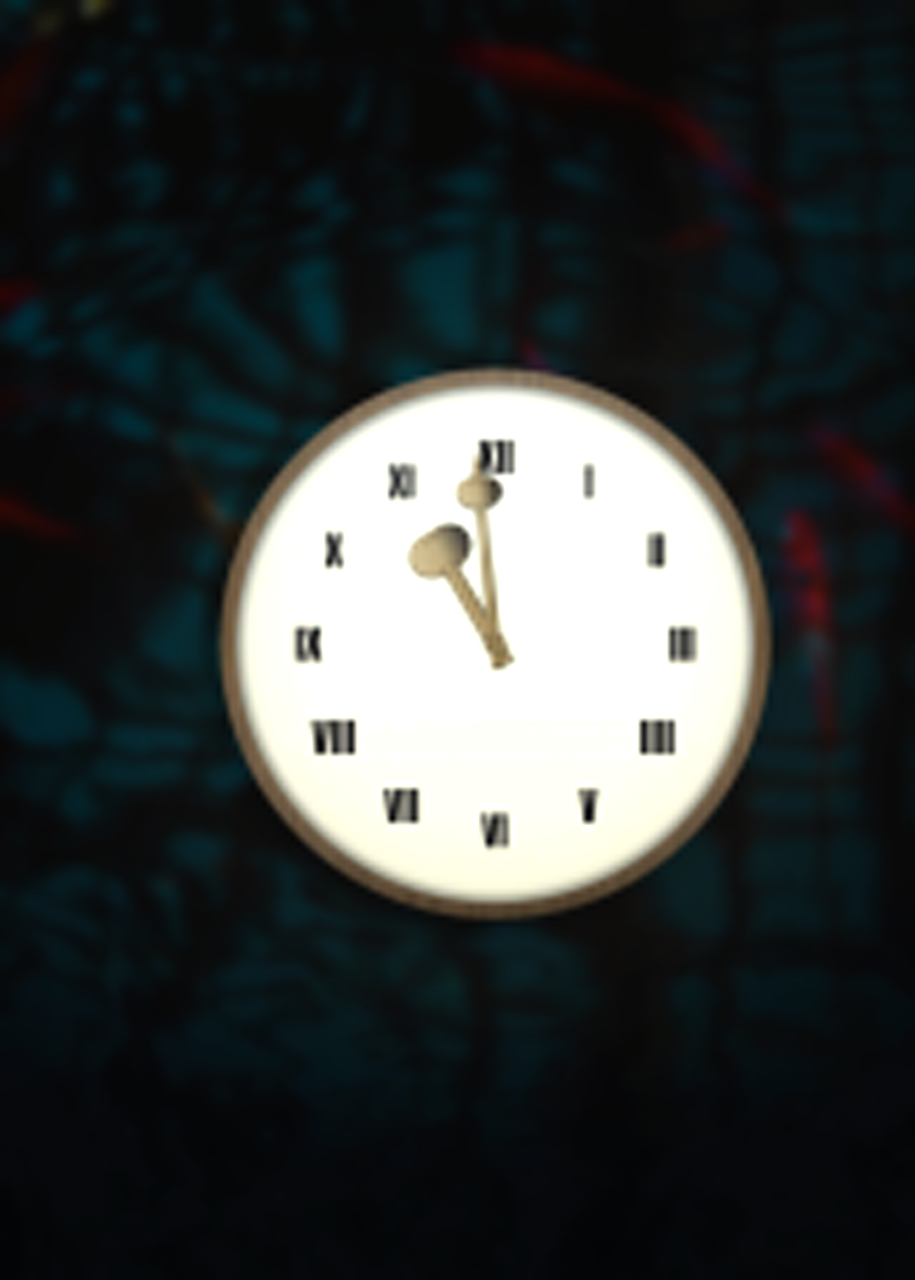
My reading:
10 h 59 min
